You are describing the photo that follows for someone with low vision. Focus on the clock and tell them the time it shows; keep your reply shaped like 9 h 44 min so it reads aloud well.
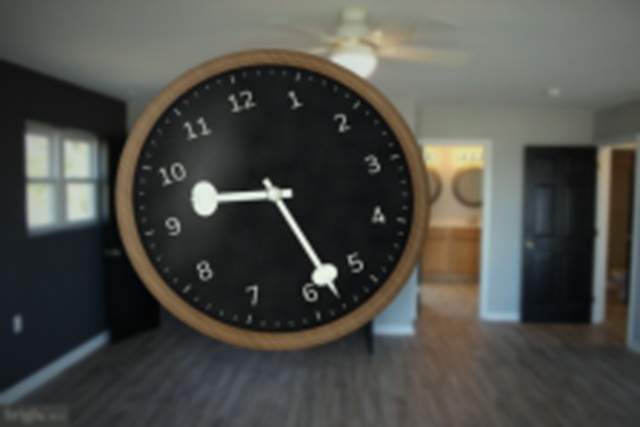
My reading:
9 h 28 min
